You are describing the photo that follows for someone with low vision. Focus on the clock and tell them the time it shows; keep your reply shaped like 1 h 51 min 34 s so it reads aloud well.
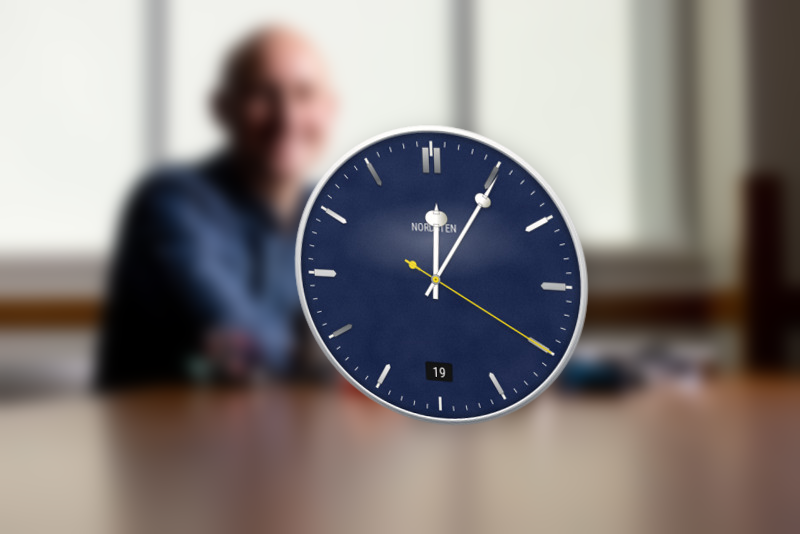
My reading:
12 h 05 min 20 s
